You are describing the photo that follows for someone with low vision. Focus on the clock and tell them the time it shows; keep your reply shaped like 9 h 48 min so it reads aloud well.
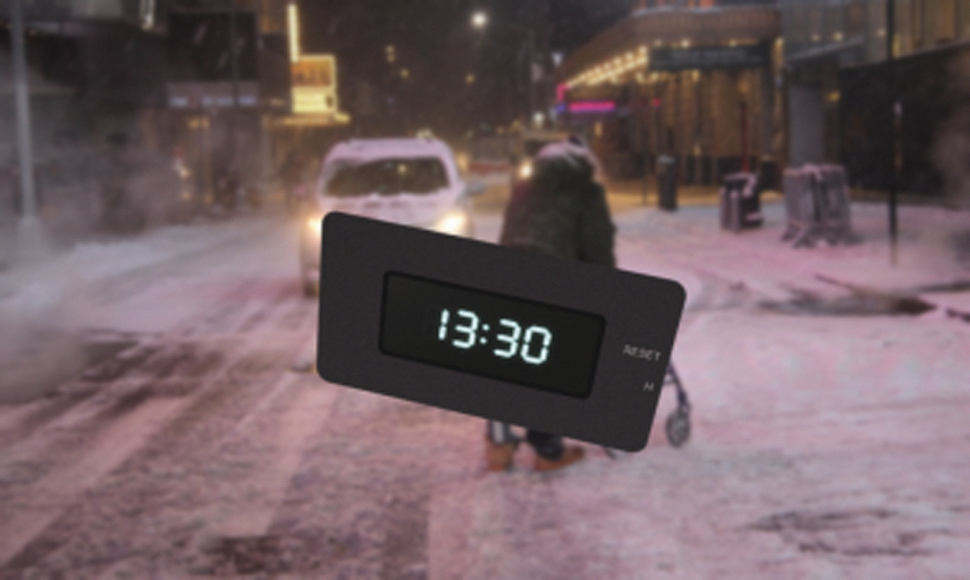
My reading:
13 h 30 min
